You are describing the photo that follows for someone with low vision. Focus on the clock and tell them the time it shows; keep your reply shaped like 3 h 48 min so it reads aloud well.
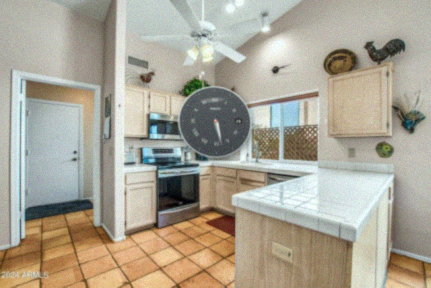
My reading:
5 h 28 min
